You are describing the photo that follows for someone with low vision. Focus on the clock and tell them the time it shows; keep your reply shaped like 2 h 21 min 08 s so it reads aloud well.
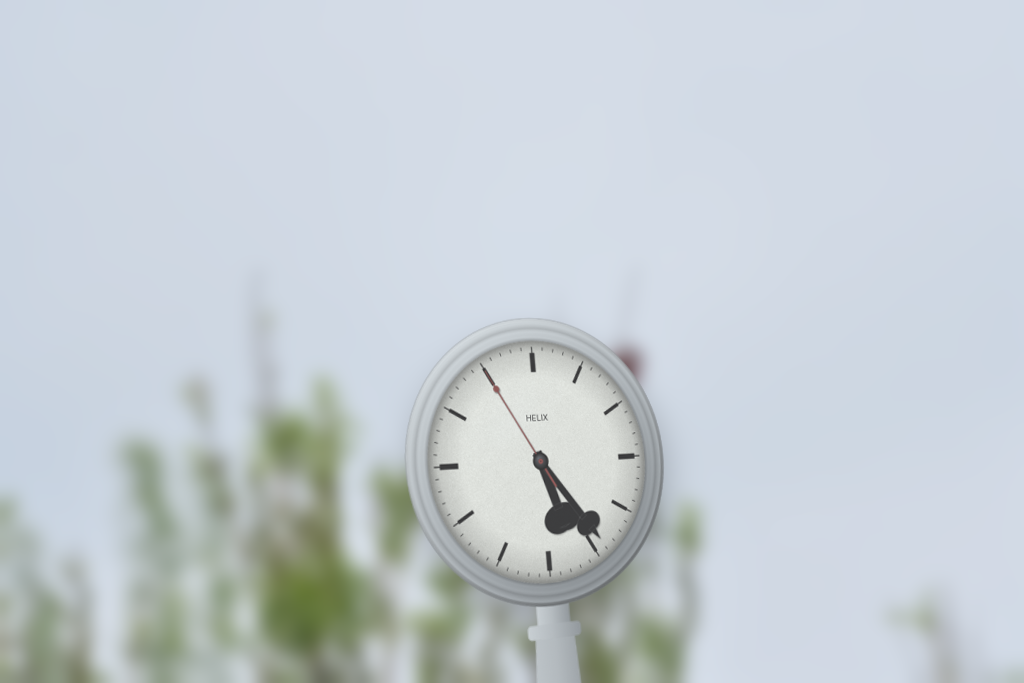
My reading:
5 h 23 min 55 s
